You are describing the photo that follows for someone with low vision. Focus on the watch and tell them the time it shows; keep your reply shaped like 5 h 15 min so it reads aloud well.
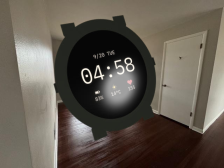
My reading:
4 h 58 min
